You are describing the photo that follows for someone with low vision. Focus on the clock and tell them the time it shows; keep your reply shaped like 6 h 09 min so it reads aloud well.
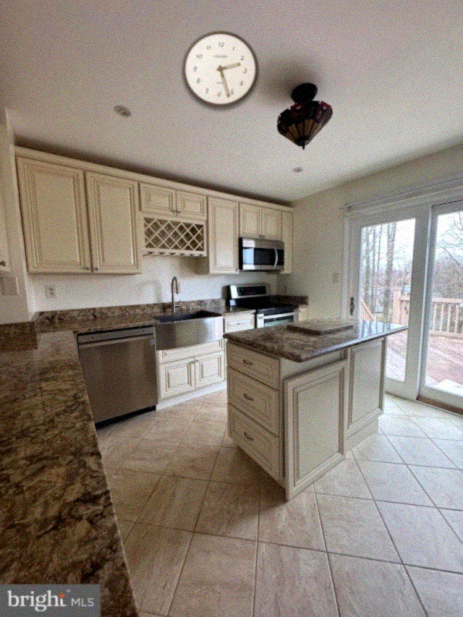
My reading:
2 h 27 min
